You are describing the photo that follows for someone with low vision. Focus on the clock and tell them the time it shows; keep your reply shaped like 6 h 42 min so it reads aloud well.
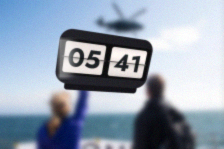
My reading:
5 h 41 min
